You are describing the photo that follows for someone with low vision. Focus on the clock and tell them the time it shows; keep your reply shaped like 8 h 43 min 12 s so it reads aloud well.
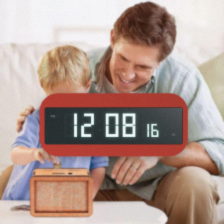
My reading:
12 h 08 min 16 s
